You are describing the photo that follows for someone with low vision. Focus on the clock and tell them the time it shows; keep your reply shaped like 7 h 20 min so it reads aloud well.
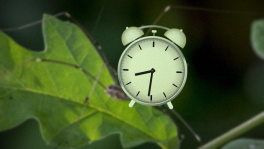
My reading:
8 h 31 min
